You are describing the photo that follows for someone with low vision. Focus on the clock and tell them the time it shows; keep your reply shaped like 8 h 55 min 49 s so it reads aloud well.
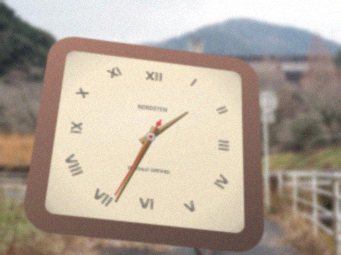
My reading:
1 h 33 min 34 s
